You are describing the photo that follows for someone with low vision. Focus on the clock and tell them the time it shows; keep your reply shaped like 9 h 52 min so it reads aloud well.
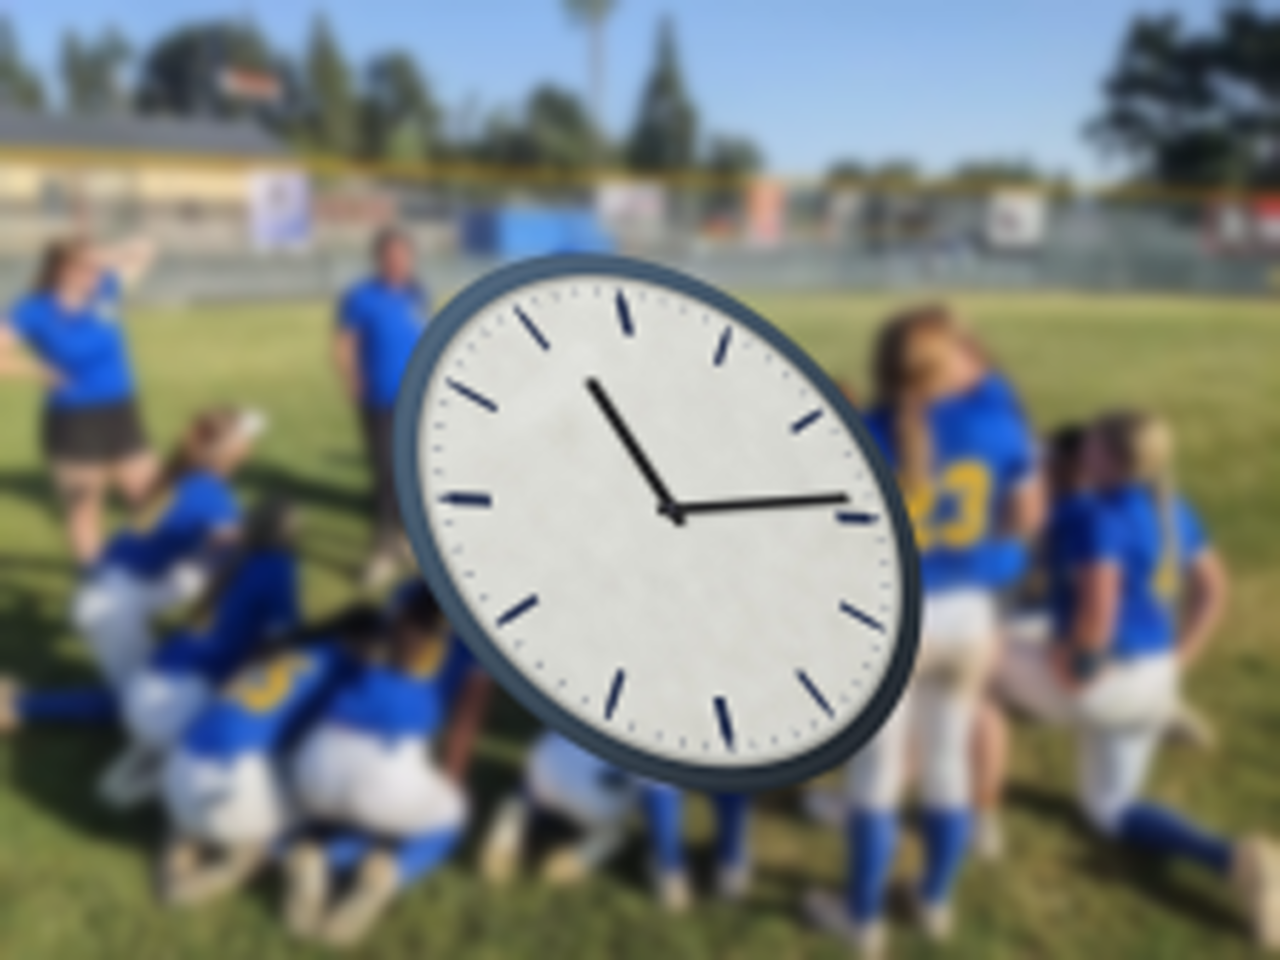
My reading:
11 h 14 min
